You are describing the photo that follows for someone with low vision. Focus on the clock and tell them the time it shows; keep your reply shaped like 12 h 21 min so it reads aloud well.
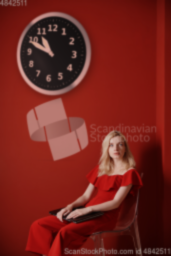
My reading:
10 h 49 min
